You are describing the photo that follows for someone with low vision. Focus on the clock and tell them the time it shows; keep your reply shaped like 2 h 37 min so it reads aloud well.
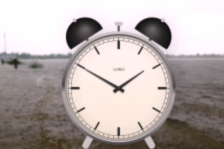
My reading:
1 h 50 min
